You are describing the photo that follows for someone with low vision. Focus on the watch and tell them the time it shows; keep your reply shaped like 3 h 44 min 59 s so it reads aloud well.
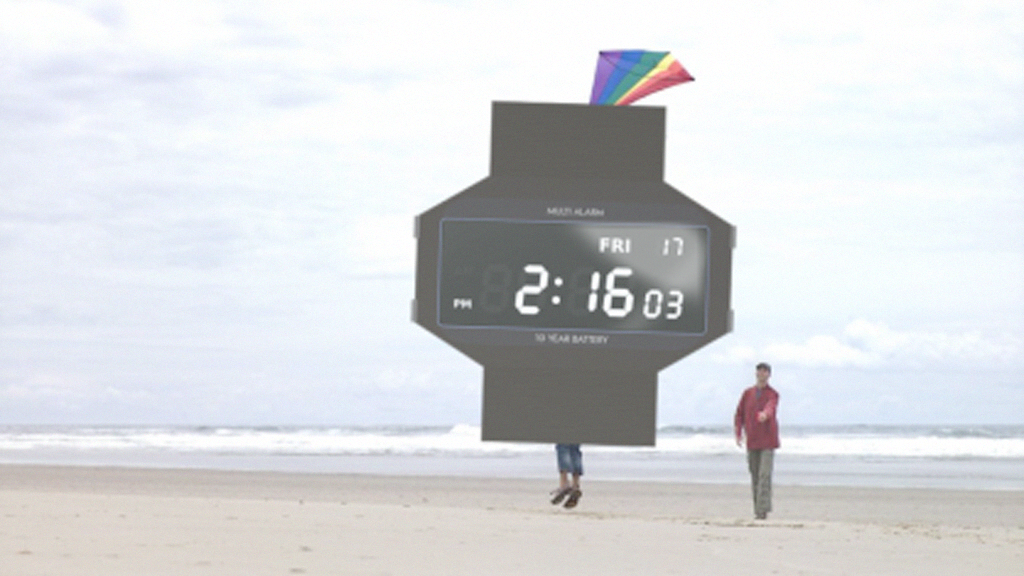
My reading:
2 h 16 min 03 s
